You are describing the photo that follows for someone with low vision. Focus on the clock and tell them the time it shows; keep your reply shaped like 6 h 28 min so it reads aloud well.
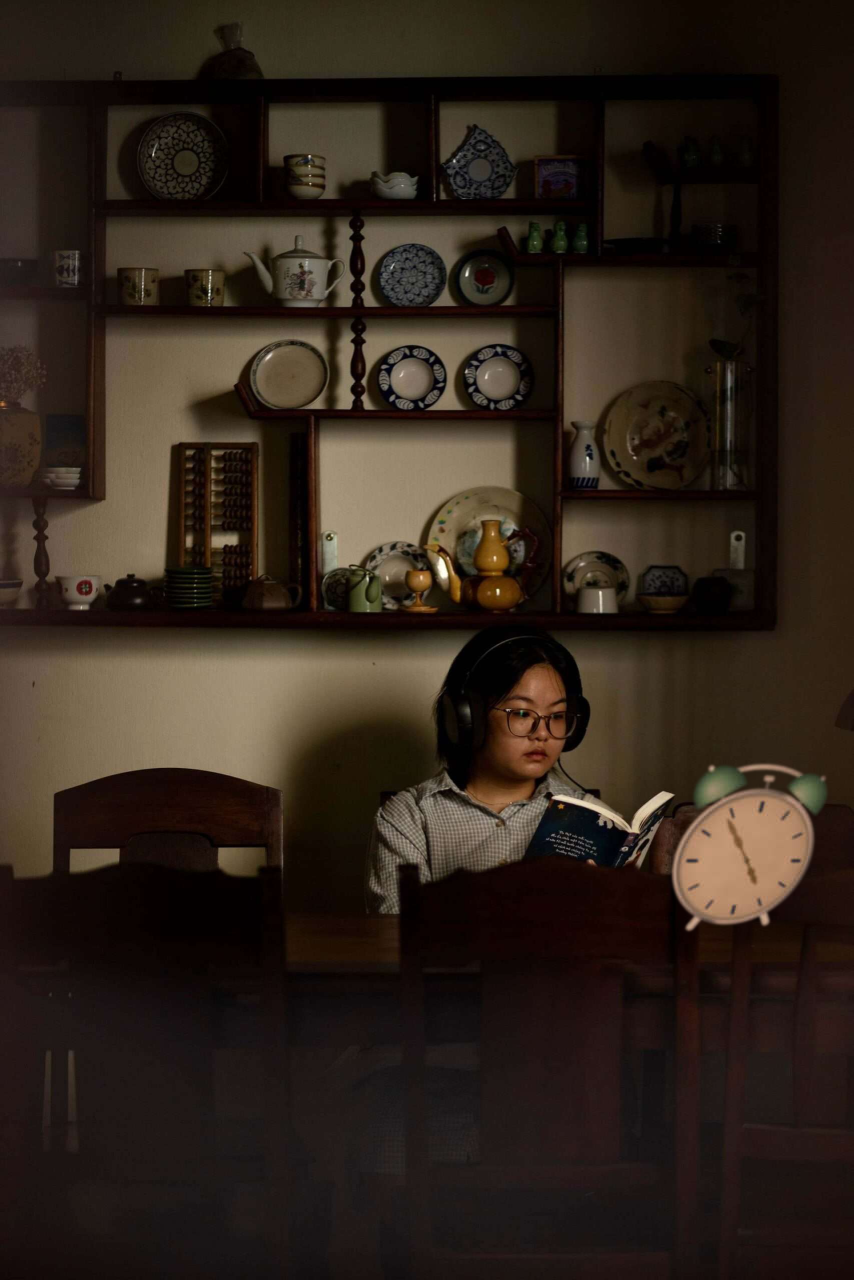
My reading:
4 h 54 min
